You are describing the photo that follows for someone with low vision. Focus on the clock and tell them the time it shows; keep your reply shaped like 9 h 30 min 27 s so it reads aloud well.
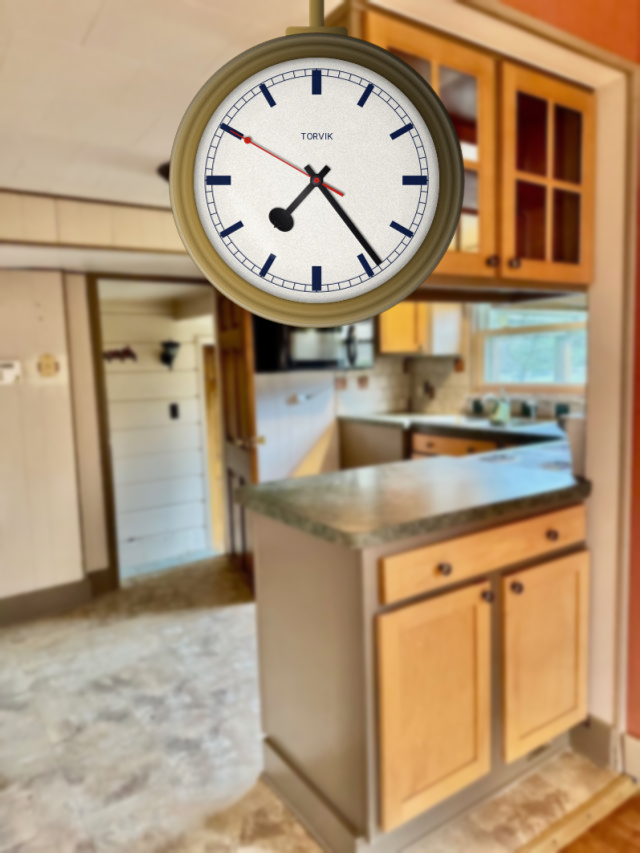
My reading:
7 h 23 min 50 s
